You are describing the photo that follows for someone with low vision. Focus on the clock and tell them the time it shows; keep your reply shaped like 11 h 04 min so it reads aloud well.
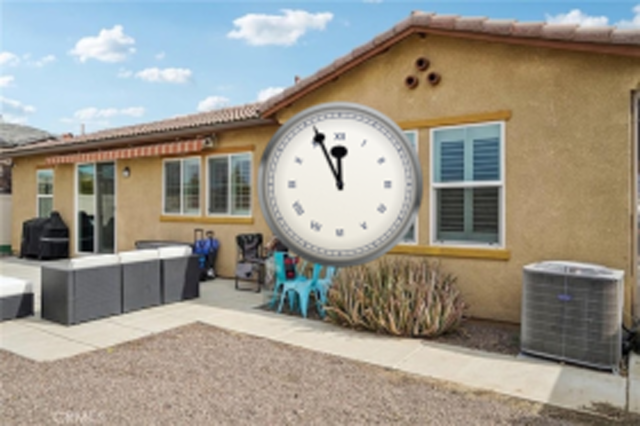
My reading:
11 h 56 min
